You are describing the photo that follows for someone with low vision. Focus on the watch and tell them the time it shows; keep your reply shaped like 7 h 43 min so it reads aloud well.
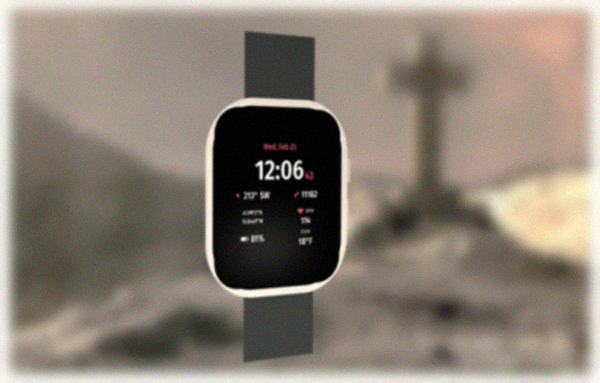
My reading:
12 h 06 min
